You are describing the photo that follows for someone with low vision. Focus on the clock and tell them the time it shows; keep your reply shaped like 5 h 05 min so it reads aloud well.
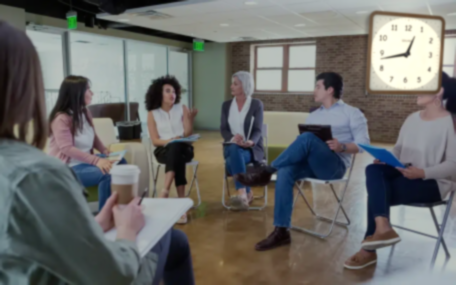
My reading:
12 h 43 min
